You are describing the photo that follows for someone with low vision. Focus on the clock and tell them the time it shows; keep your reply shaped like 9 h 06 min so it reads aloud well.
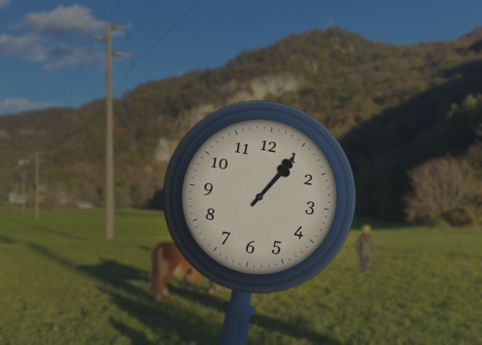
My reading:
1 h 05 min
